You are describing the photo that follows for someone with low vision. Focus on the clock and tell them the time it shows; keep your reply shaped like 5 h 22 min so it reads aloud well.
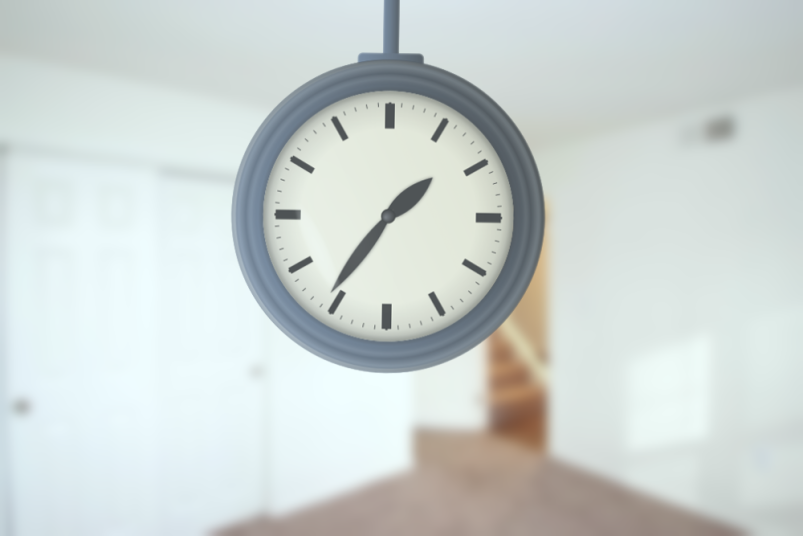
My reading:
1 h 36 min
